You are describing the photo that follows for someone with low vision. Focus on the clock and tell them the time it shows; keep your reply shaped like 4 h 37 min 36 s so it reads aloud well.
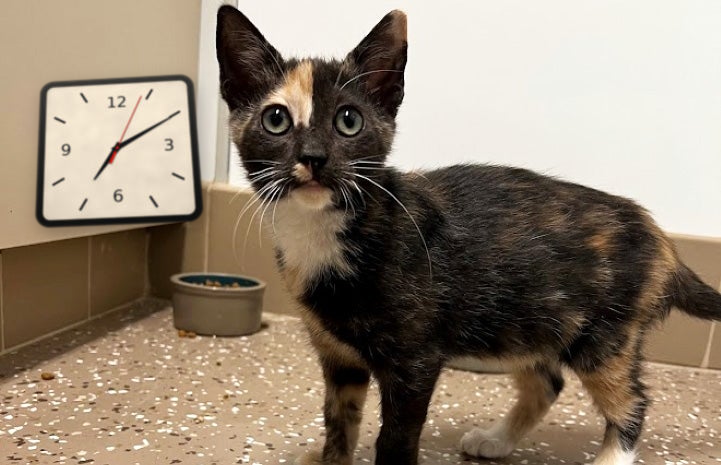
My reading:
7 h 10 min 04 s
